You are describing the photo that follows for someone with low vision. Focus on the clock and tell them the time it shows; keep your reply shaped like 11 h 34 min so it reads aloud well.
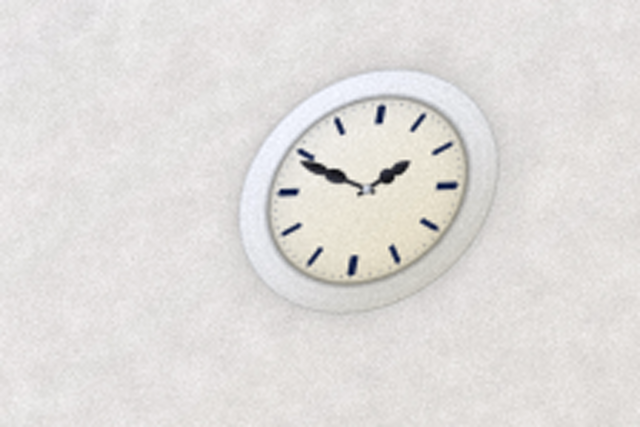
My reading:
1 h 49 min
